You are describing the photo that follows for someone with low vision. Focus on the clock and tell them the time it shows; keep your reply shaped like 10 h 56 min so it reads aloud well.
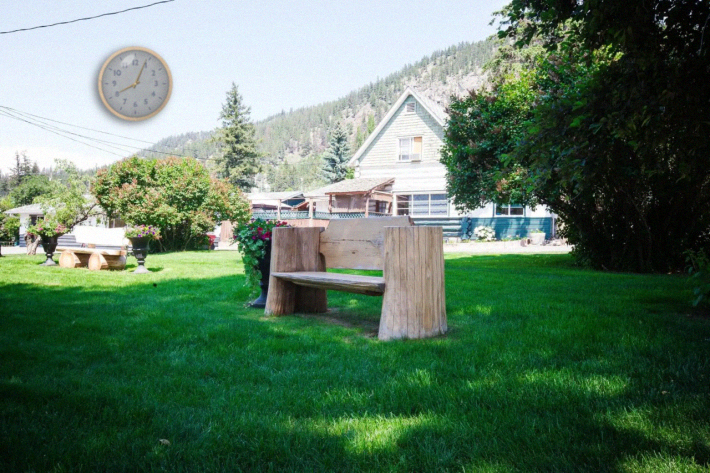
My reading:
8 h 04 min
